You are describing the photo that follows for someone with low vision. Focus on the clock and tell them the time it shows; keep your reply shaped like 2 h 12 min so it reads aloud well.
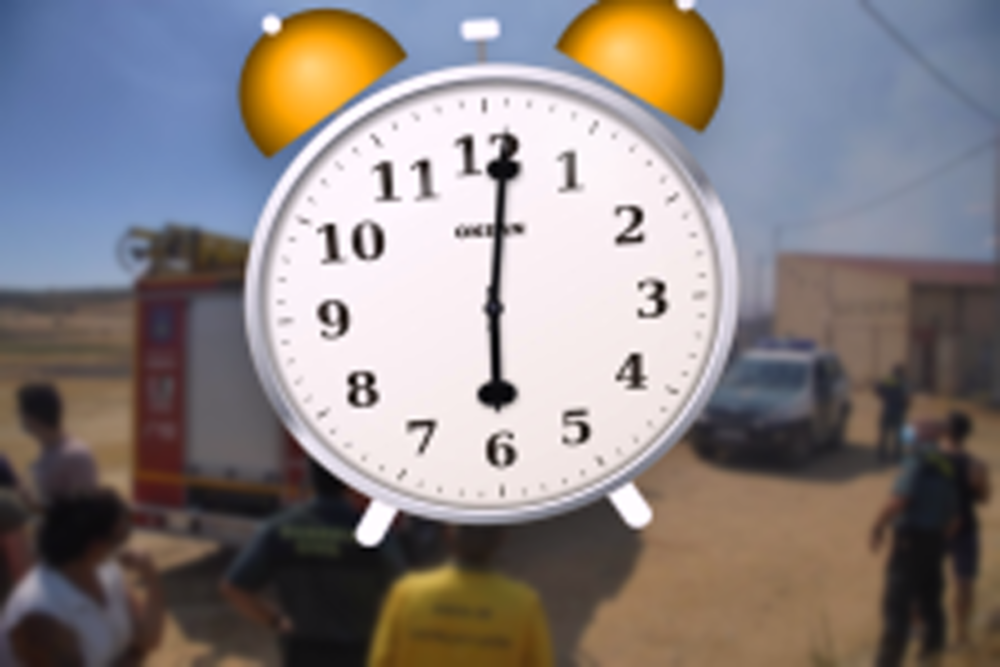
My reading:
6 h 01 min
